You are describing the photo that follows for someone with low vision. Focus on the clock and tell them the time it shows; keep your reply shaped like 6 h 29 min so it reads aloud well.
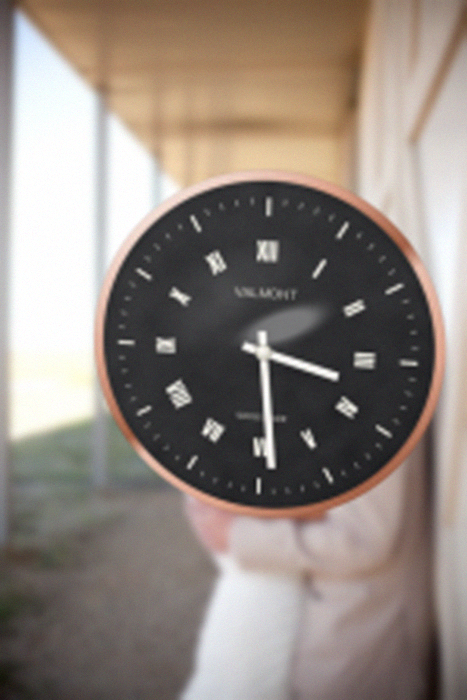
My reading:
3 h 29 min
